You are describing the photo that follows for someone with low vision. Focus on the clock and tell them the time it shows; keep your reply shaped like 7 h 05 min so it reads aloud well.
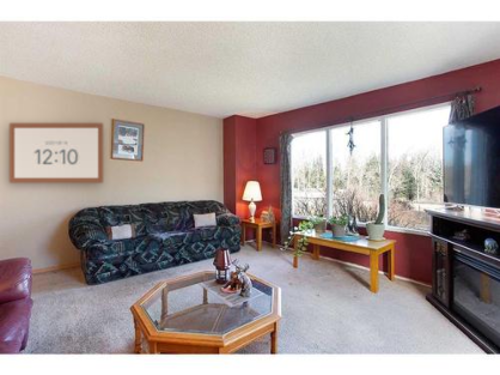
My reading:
12 h 10 min
